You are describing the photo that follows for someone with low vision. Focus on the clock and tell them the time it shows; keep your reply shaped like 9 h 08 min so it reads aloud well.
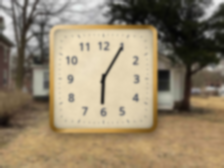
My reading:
6 h 05 min
